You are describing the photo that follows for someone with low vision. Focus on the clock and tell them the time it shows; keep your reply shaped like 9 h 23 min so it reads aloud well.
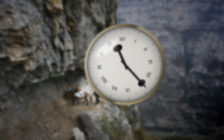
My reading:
11 h 24 min
